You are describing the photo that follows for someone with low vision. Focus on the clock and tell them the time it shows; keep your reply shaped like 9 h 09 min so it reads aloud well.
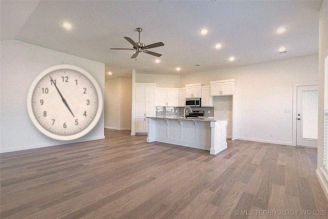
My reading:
4 h 55 min
